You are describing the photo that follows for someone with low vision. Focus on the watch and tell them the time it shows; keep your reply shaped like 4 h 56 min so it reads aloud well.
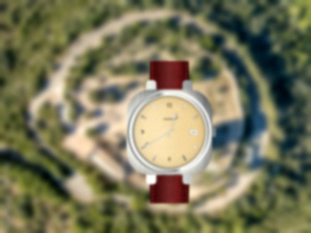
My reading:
12 h 40 min
